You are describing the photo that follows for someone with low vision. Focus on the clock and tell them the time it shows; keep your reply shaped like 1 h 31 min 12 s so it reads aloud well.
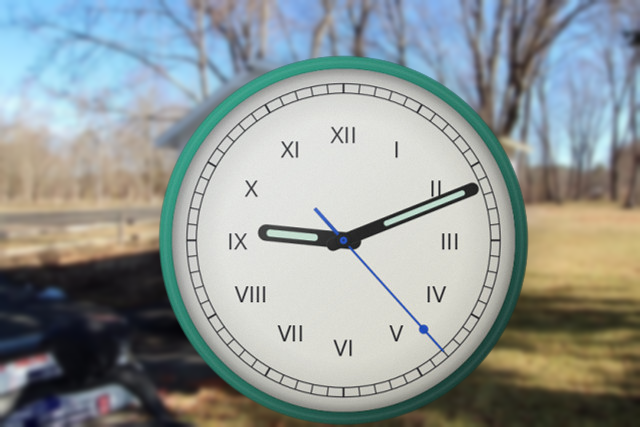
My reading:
9 h 11 min 23 s
